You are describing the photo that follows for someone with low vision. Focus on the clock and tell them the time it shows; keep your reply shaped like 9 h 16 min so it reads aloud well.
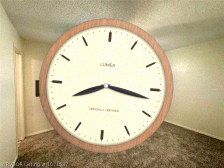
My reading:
8 h 17 min
